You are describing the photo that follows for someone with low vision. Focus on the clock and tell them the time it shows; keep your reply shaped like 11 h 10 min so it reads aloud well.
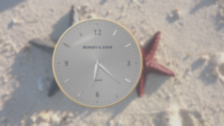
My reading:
6 h 22 min
